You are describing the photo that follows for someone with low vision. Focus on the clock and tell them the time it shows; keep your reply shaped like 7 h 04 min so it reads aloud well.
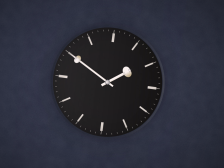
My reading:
1 h 50 min
